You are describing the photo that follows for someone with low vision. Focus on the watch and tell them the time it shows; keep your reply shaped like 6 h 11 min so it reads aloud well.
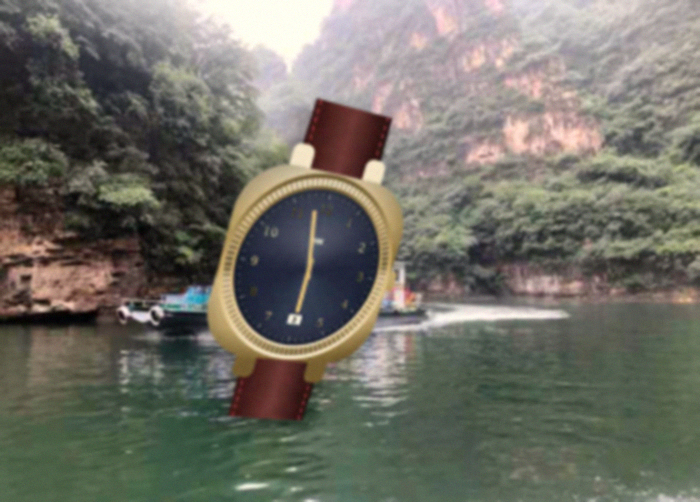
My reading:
5 h 58 min
